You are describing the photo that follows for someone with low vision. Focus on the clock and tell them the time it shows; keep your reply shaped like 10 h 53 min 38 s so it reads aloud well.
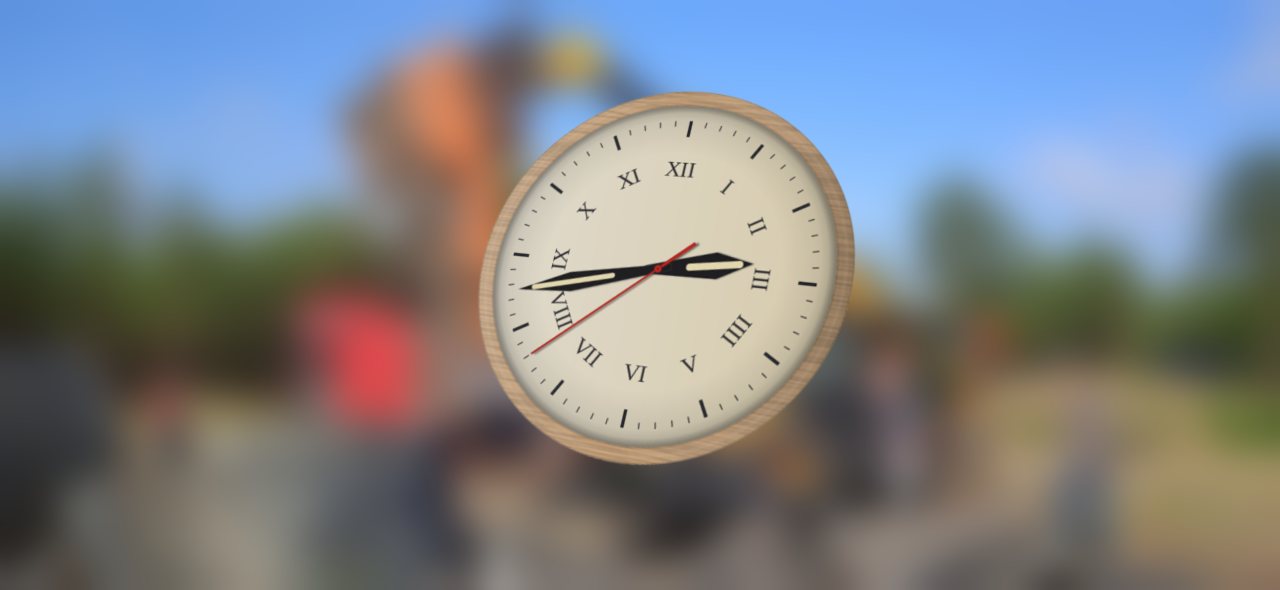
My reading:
2 h 42 min 38 s
